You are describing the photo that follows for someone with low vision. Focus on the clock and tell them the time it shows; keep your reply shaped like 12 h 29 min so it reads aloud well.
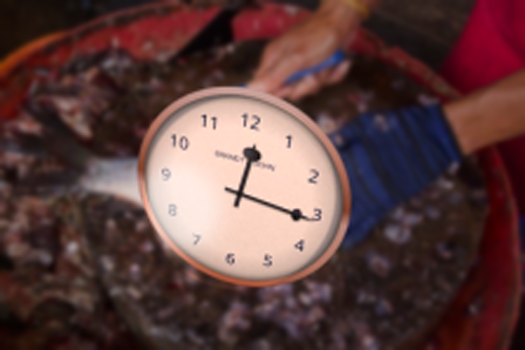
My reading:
12 h 16 min
